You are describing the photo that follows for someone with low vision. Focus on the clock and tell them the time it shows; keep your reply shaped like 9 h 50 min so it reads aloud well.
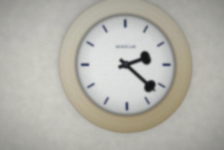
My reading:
2 h 22 min
